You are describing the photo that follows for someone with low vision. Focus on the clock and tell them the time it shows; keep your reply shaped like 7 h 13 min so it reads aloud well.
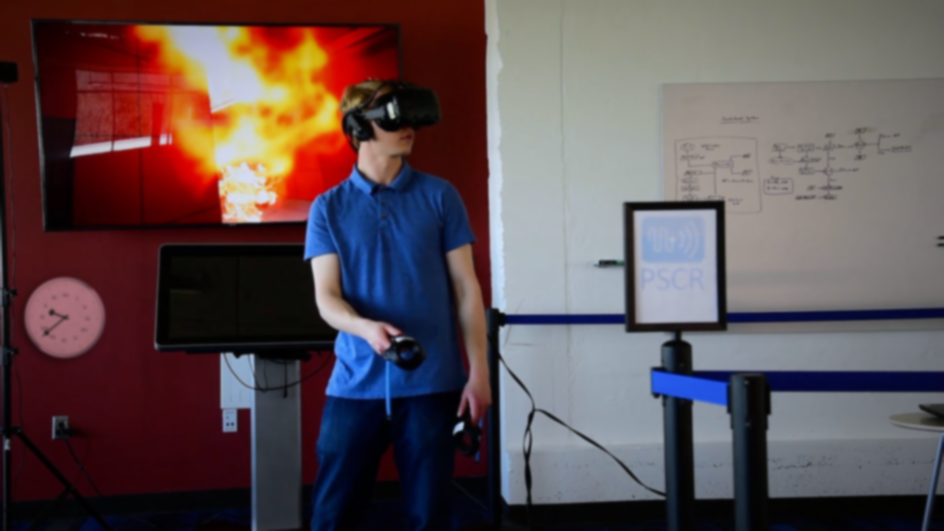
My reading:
9 h 38 min
